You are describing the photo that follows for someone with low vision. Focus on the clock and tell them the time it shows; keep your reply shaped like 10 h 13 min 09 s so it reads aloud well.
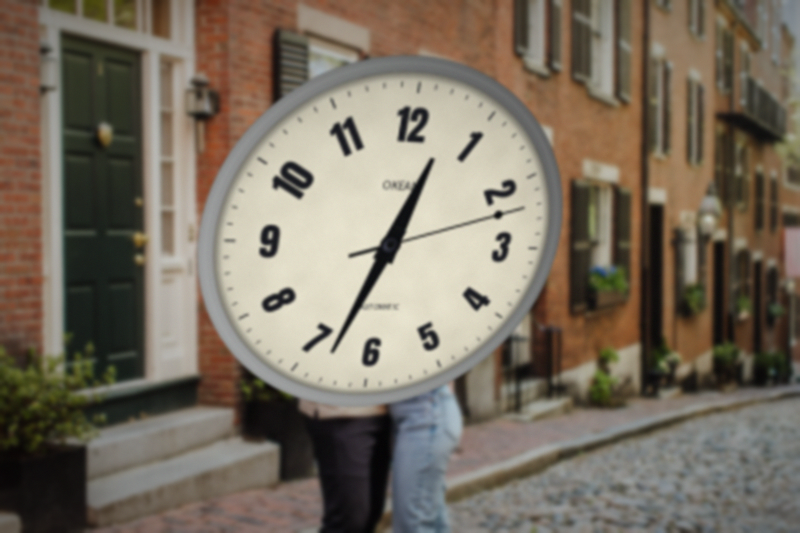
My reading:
12 h 33 min 12 s
